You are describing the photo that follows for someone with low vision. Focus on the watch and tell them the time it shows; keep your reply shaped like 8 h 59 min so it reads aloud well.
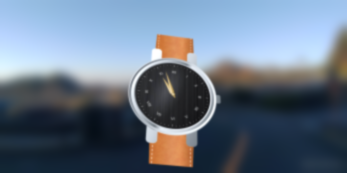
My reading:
10 h 57 min
